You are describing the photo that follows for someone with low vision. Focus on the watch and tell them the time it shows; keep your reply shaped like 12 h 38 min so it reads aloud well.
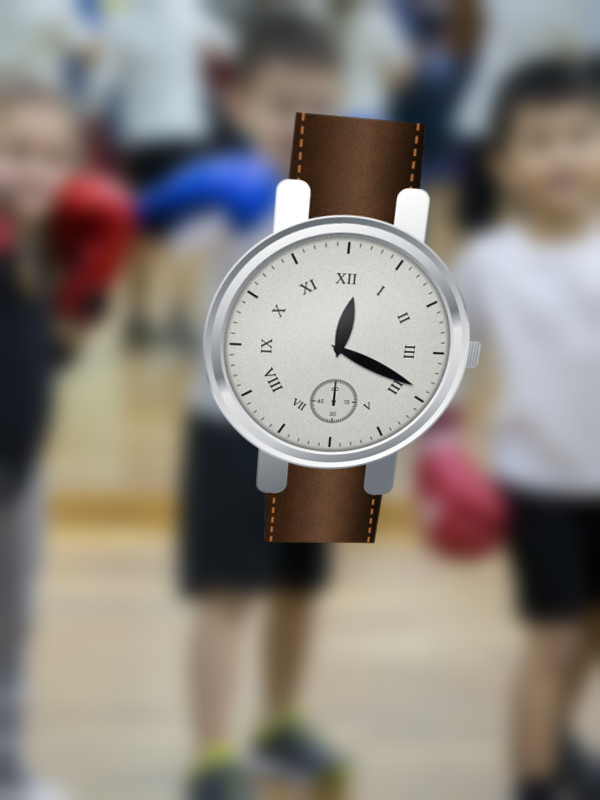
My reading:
12 h 19 min
